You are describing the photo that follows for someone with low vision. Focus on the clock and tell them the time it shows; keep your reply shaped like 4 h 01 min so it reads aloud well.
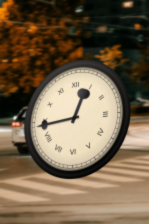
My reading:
12 h 44 min
